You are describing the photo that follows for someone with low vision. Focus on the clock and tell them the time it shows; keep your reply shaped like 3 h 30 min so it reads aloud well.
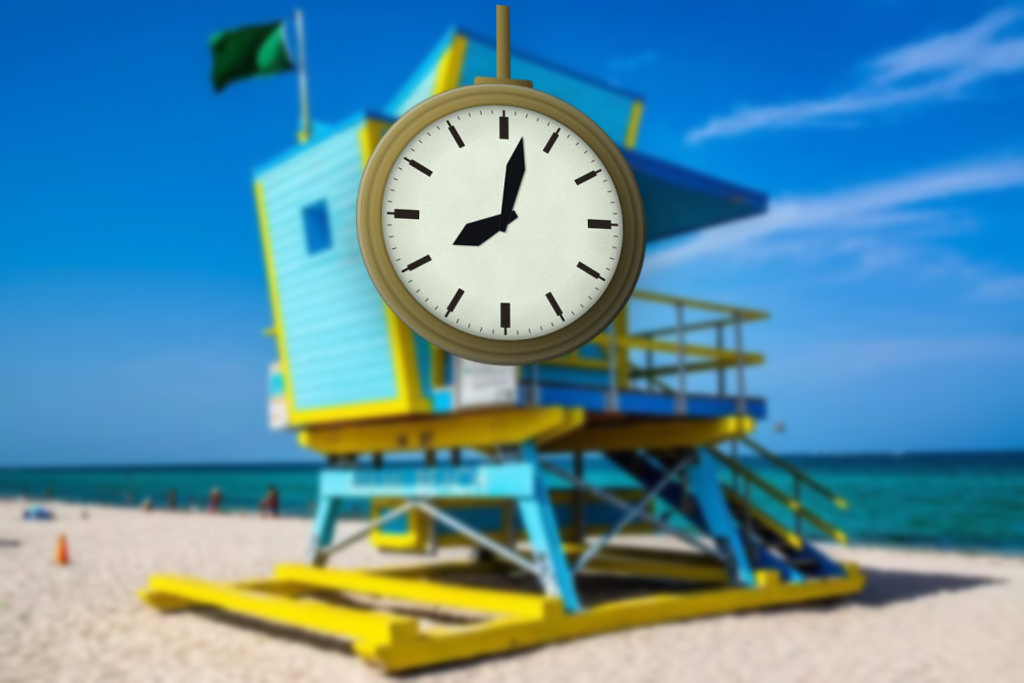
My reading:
8 h 02 min
